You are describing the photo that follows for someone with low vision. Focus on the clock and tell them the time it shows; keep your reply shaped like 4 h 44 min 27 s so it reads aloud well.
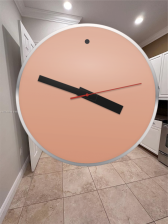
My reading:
3 h 48 min 13 s
